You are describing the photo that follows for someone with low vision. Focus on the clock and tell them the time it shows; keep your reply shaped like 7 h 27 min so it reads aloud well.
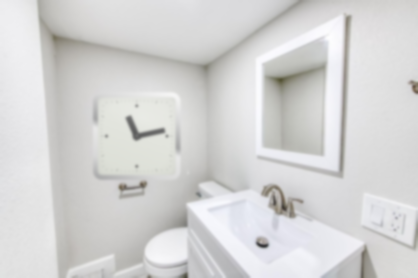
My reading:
11 h 13 min
